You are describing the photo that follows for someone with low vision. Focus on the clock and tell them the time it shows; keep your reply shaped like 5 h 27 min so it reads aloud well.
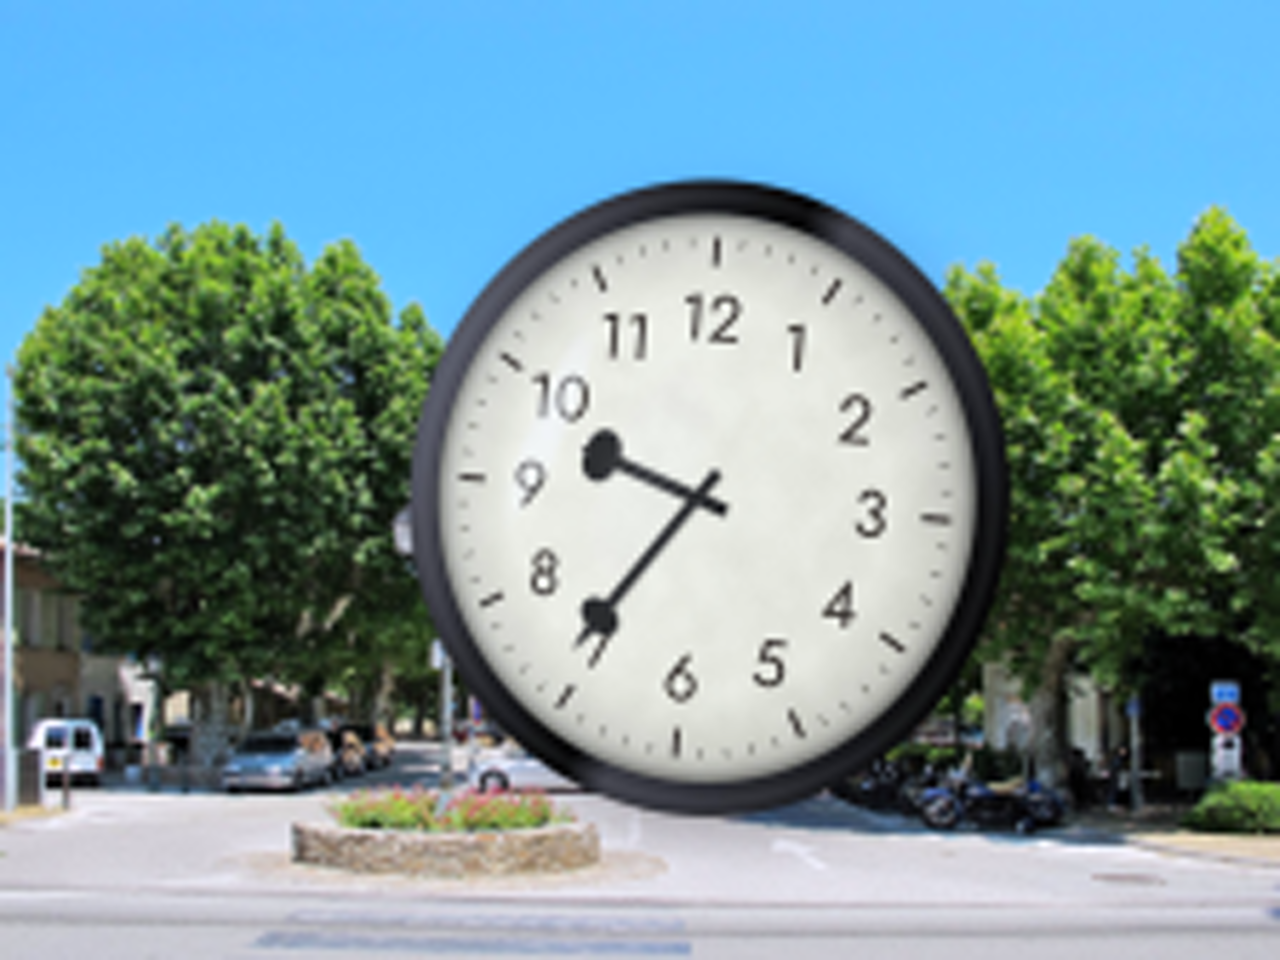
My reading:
9 h 36 min
